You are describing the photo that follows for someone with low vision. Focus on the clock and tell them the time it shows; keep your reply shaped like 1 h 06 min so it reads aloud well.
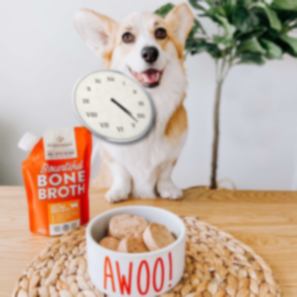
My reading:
4 h 23 min
